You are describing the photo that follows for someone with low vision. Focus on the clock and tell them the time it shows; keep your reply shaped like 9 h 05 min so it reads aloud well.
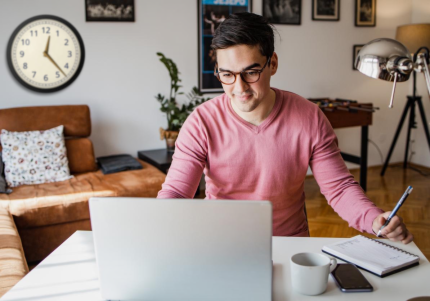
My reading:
12 h 23 min
